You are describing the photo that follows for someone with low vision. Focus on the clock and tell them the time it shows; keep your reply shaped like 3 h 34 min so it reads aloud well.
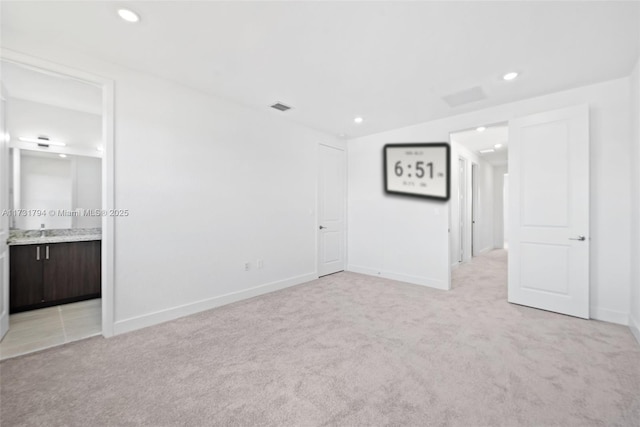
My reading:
6 h 51 min
